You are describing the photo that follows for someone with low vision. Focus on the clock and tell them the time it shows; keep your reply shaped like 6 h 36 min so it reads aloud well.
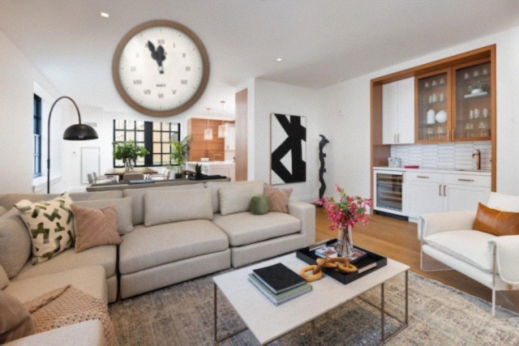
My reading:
11 h 56 min
